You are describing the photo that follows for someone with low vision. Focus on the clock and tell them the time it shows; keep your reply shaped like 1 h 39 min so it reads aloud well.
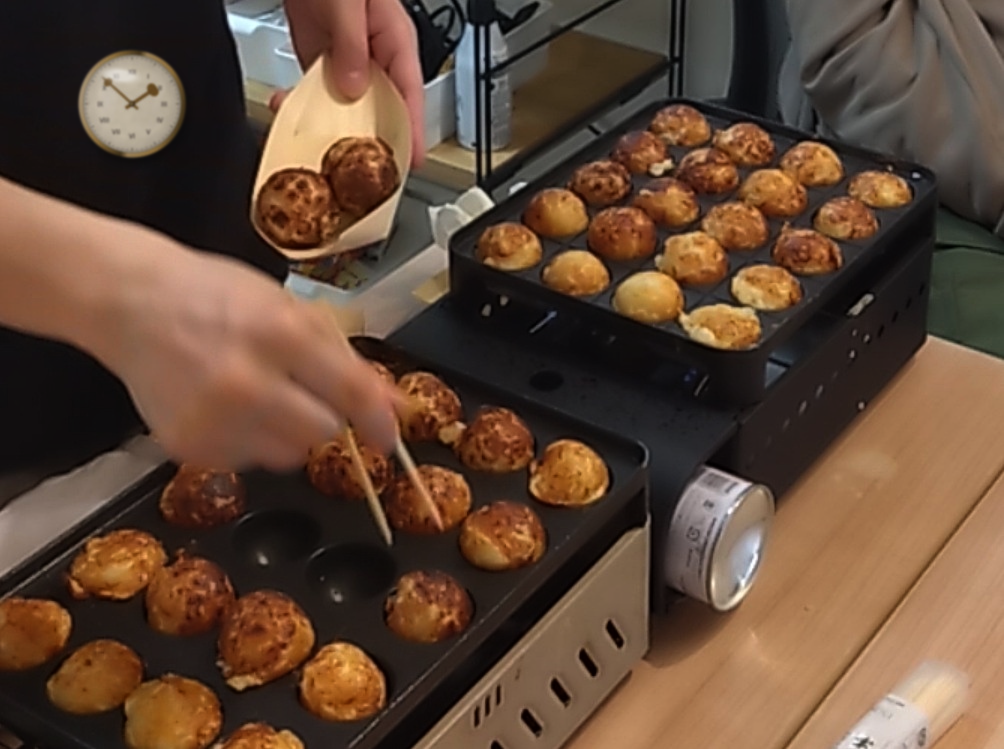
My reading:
1 h 52 min
